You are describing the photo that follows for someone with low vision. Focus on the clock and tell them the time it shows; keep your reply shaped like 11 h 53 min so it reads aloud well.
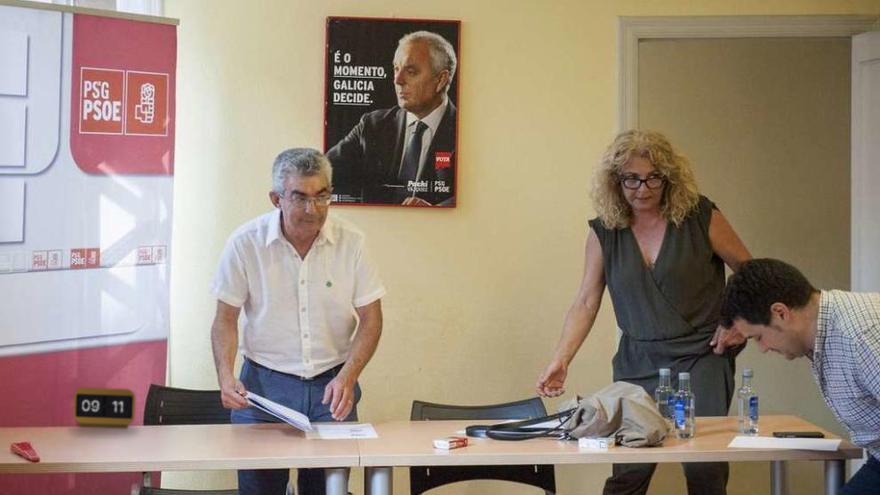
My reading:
9 h 11 min
